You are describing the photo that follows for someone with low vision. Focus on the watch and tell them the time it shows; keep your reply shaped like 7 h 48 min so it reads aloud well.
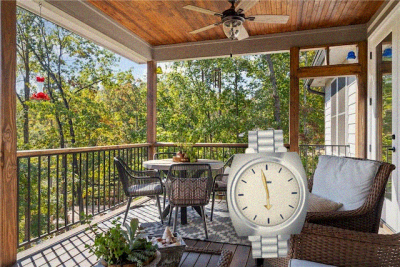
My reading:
5 h 58 min
